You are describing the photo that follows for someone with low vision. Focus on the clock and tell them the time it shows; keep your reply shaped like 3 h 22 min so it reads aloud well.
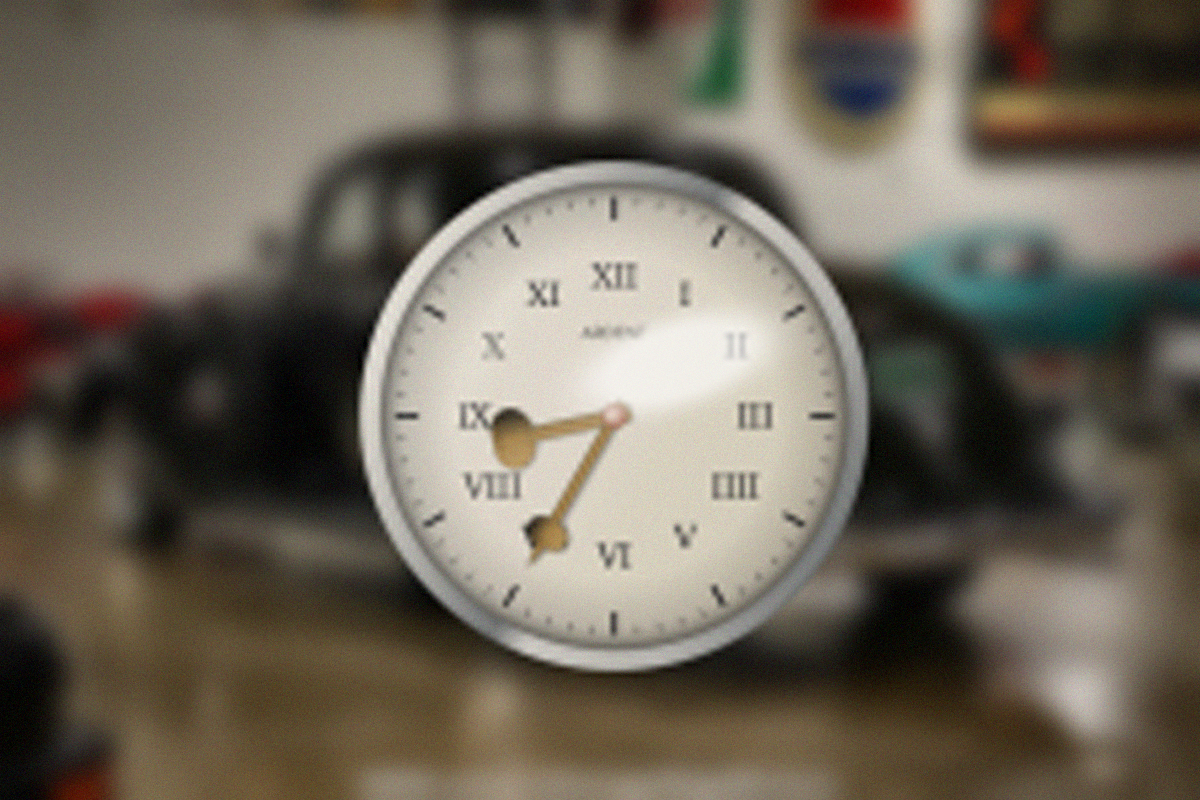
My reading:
8 h 35 min
